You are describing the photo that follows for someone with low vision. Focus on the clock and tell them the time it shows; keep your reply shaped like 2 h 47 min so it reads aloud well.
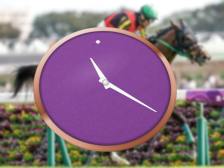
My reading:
11 h 22 min
